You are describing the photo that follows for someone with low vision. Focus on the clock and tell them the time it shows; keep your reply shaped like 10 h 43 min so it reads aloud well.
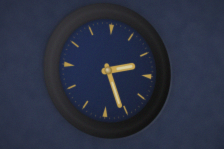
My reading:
2 h 26 min
